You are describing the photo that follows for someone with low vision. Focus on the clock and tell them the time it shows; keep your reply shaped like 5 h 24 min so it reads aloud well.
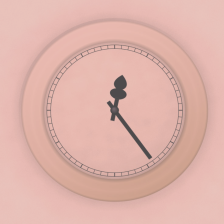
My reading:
12 h 24 min
